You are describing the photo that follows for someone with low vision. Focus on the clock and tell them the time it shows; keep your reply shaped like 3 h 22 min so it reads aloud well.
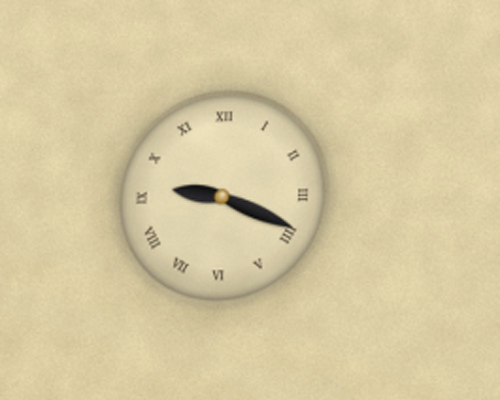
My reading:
9 h 19 min
